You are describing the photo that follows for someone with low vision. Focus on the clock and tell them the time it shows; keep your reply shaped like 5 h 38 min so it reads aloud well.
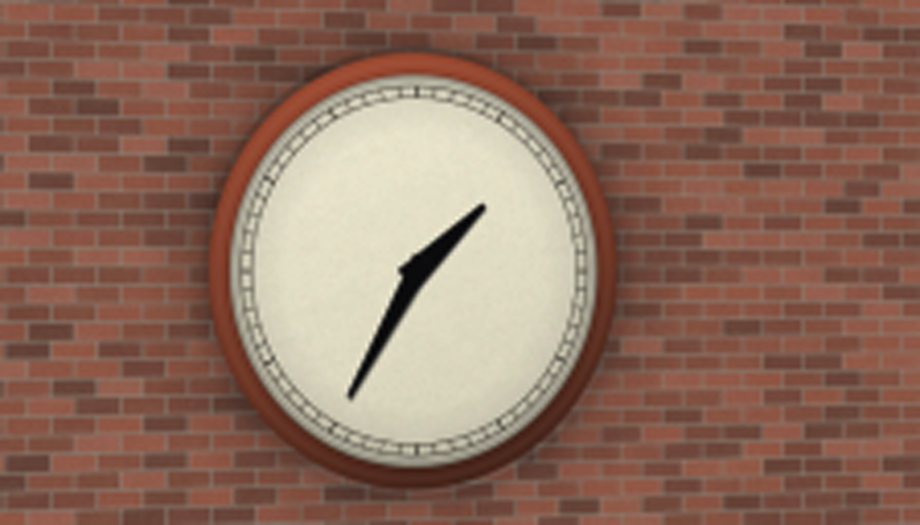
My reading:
1 h 35 min
